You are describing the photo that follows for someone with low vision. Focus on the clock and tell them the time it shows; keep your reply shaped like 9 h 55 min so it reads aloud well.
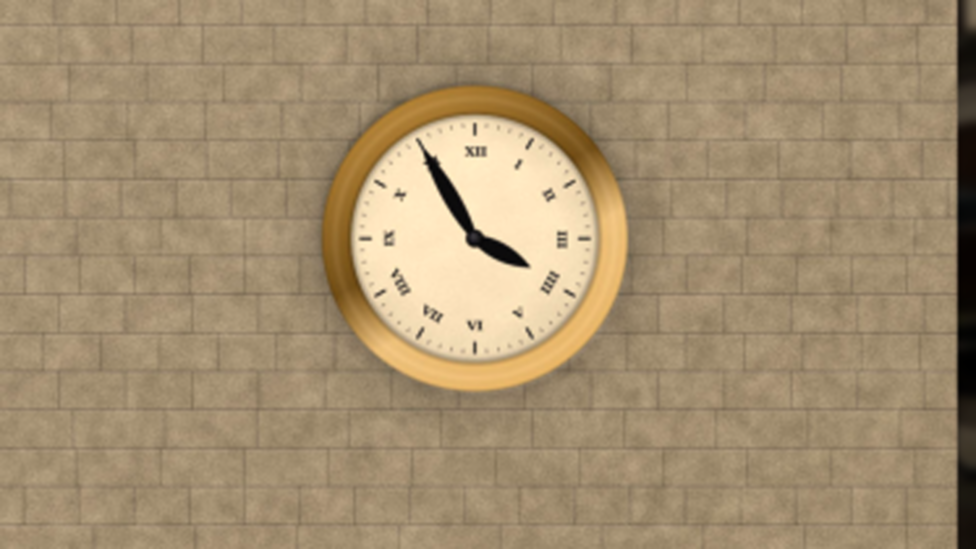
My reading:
3 h 55 min
